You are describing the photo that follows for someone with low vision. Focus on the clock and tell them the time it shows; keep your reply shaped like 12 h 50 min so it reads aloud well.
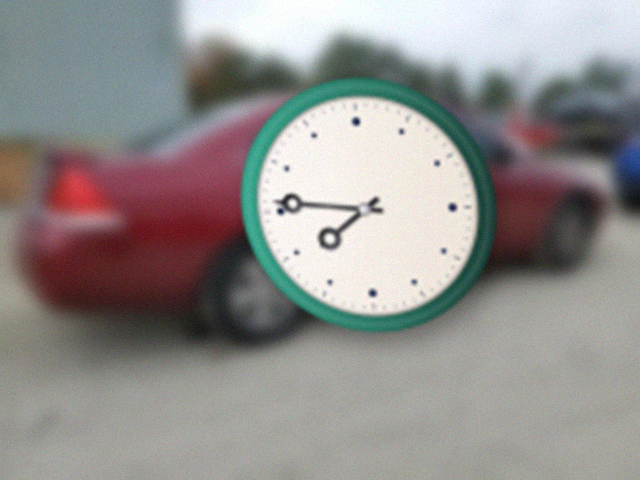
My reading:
7 h 46 min
